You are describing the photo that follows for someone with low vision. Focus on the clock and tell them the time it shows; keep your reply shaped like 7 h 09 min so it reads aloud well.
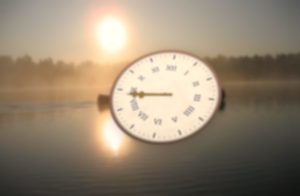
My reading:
8 h 44 min
